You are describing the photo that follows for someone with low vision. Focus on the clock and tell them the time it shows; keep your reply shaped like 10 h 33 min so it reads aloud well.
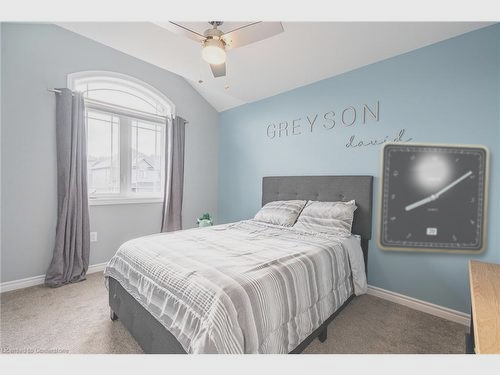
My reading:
8 h 09 min
